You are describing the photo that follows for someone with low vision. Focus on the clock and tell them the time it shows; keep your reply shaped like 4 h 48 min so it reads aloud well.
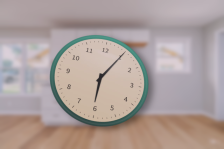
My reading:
6 h 05 min
